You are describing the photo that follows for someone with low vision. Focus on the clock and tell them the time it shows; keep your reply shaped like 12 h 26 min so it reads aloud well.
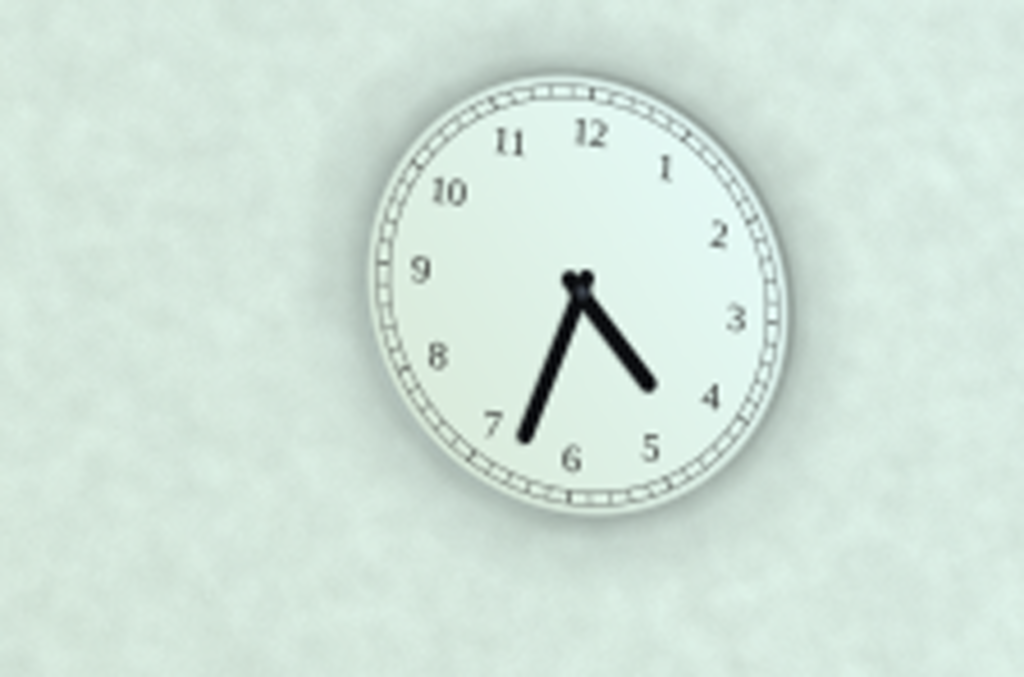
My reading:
4 h 33 min
